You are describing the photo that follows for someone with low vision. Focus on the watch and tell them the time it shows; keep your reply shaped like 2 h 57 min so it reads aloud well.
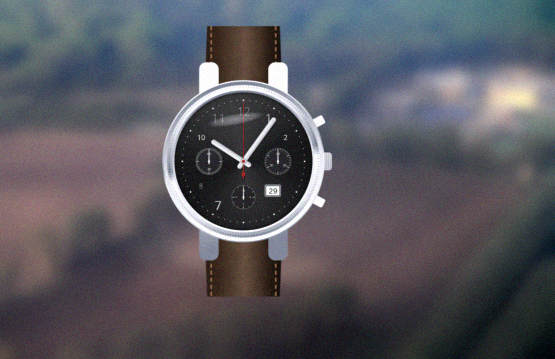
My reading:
10 h 06 min
